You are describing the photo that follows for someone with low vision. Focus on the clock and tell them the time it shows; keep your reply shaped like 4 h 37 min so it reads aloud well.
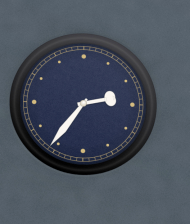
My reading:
2 h 36 min
